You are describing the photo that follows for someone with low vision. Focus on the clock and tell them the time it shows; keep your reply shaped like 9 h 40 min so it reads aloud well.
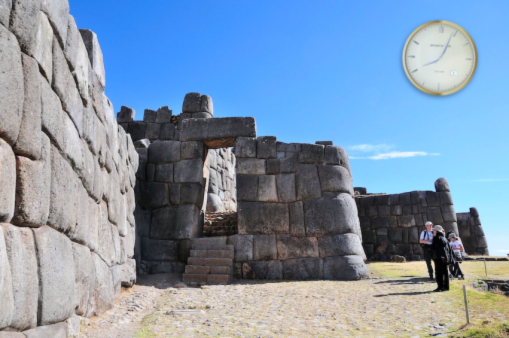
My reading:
8 h 04 min
